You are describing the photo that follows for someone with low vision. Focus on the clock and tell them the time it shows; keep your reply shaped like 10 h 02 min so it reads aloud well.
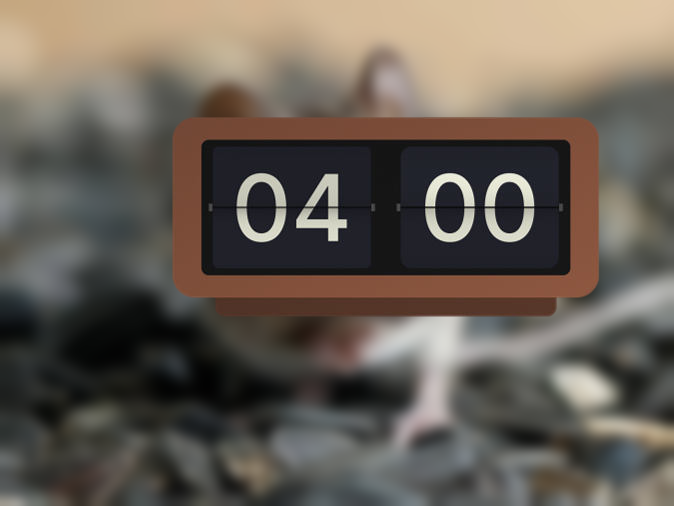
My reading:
4 h 00 min
